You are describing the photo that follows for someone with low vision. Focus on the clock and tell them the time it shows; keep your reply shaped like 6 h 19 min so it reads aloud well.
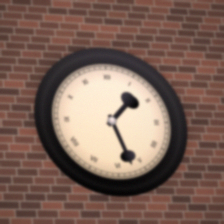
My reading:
1 h 27 min
